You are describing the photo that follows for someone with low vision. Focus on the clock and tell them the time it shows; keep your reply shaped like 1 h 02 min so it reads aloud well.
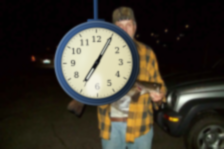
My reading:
7 h 05 min
